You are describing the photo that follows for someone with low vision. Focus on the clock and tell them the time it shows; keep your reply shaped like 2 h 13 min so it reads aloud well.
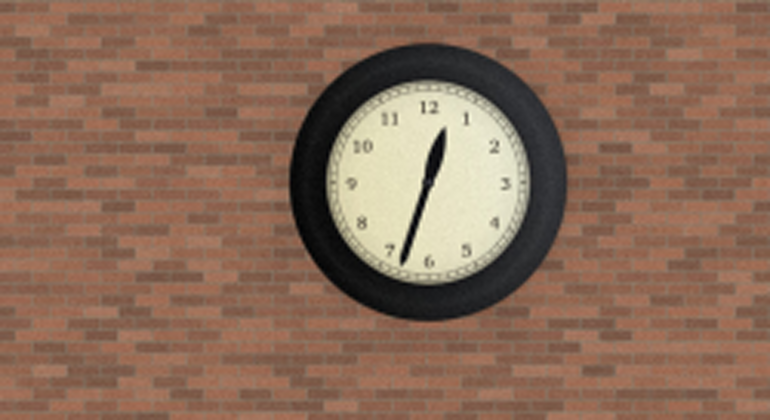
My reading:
12 h 33 min
